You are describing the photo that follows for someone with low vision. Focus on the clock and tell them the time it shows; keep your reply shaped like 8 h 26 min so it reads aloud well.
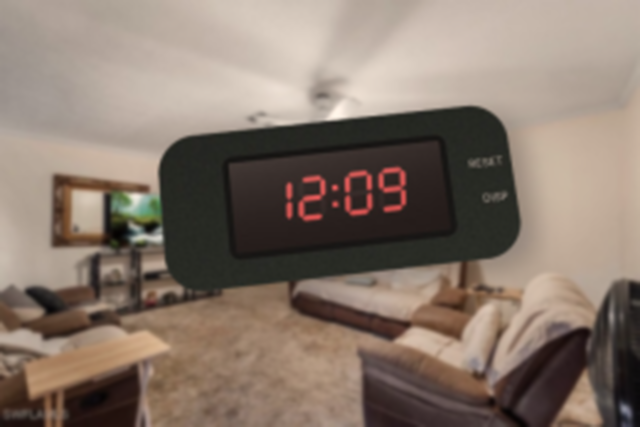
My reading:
12 h 09 min
